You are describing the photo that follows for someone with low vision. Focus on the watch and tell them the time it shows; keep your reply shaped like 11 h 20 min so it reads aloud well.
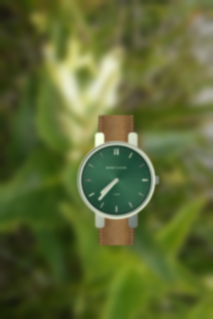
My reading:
7 h 37 min
